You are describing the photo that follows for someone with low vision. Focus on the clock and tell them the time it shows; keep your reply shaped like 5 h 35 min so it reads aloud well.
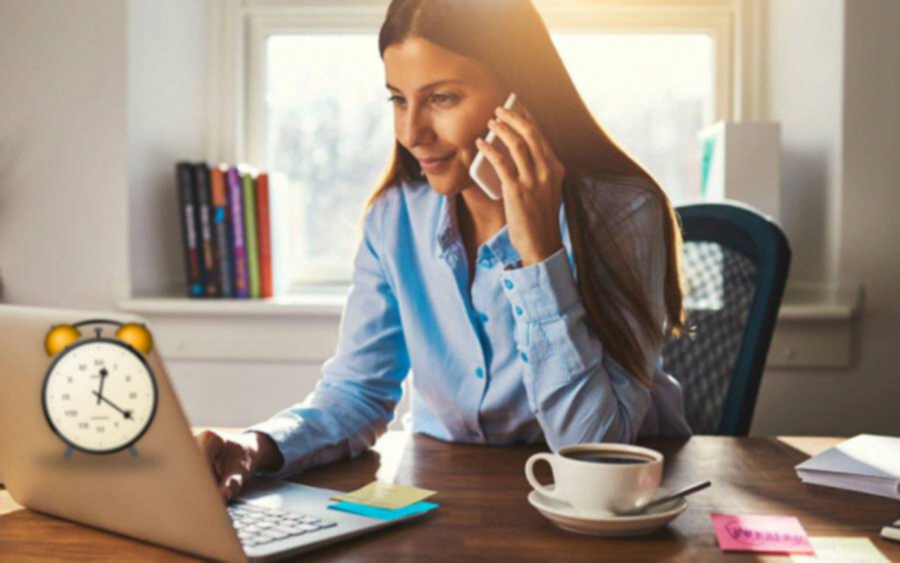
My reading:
12 h 21 min
